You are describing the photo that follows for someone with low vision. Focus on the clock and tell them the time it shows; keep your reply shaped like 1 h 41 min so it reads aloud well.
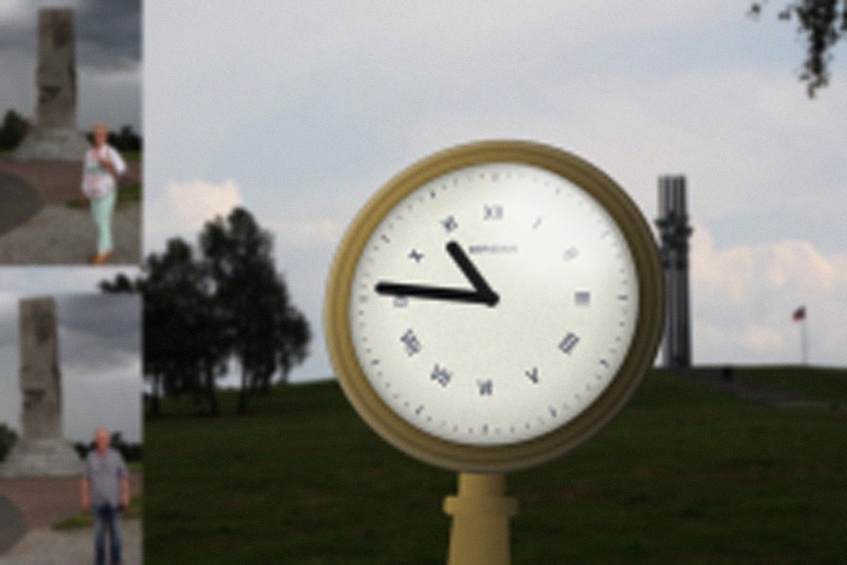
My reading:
10 h 46 min
